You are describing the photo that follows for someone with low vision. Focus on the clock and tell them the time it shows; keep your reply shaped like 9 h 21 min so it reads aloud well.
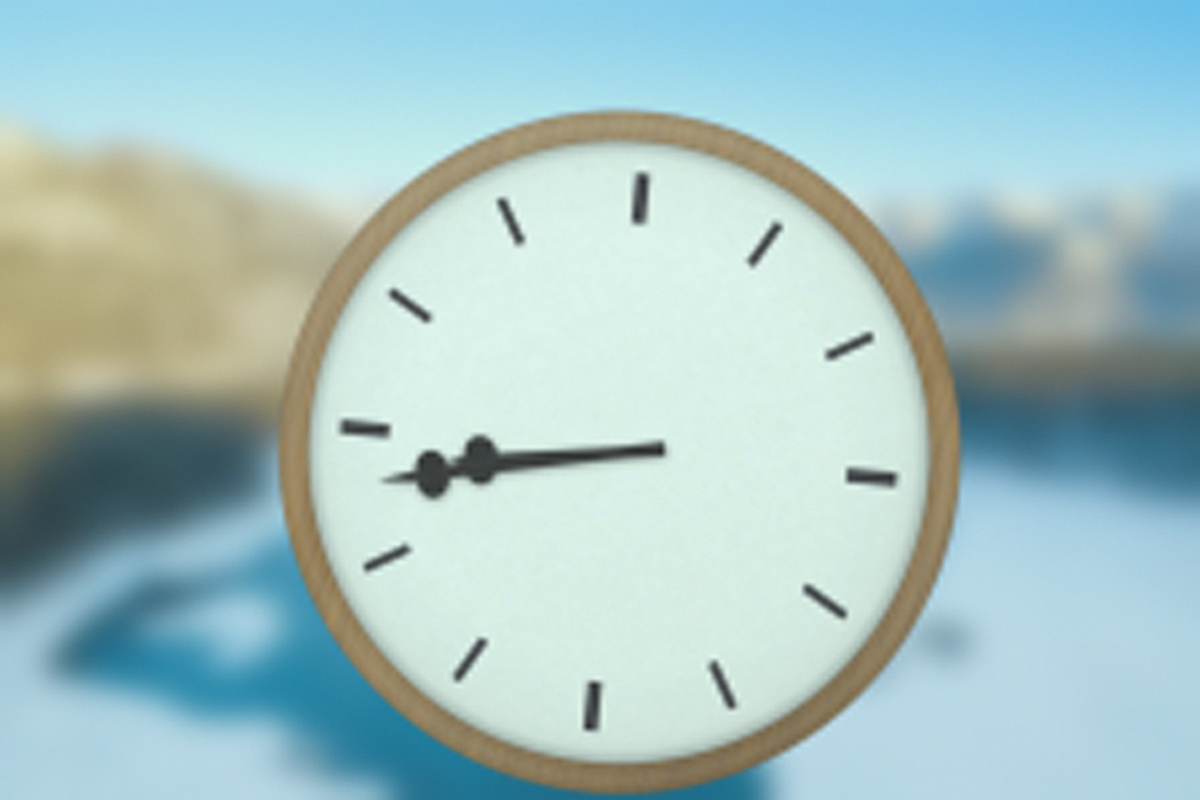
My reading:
8 h 43 min
